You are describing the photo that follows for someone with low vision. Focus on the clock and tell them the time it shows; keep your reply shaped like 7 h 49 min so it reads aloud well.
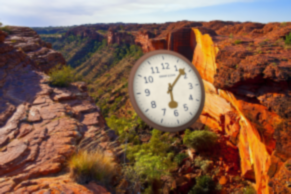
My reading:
6 h 08 min
